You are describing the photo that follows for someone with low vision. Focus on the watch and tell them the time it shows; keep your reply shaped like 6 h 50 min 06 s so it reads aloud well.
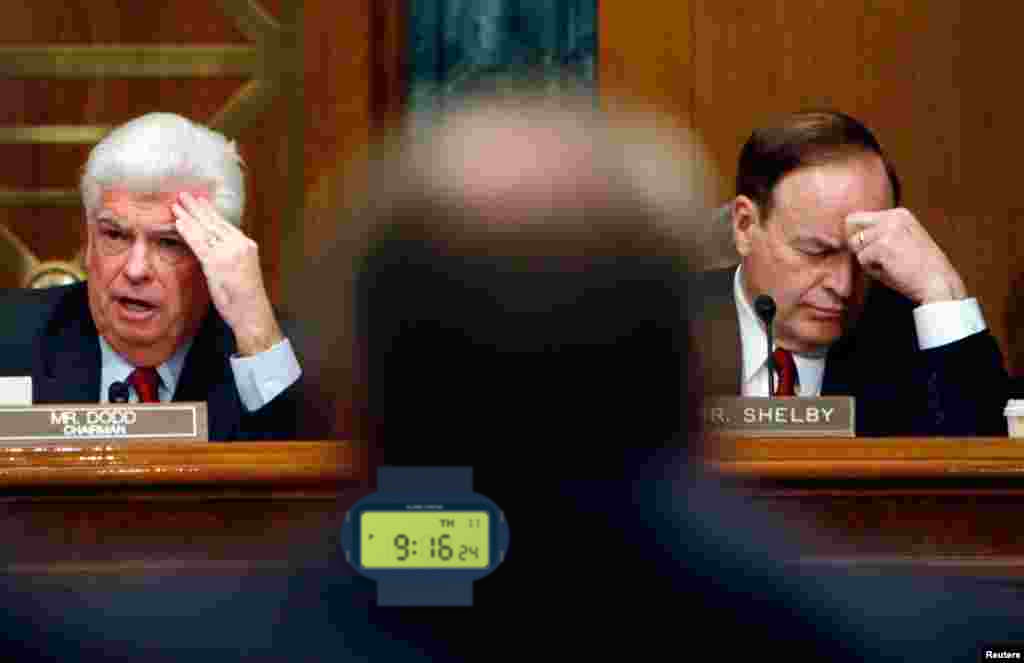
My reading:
9 h 16 min 24 s
